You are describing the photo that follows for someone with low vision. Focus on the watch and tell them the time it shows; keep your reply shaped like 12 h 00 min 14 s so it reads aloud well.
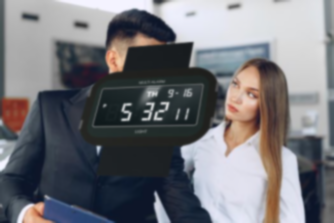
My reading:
5 h 32 min 11 s
